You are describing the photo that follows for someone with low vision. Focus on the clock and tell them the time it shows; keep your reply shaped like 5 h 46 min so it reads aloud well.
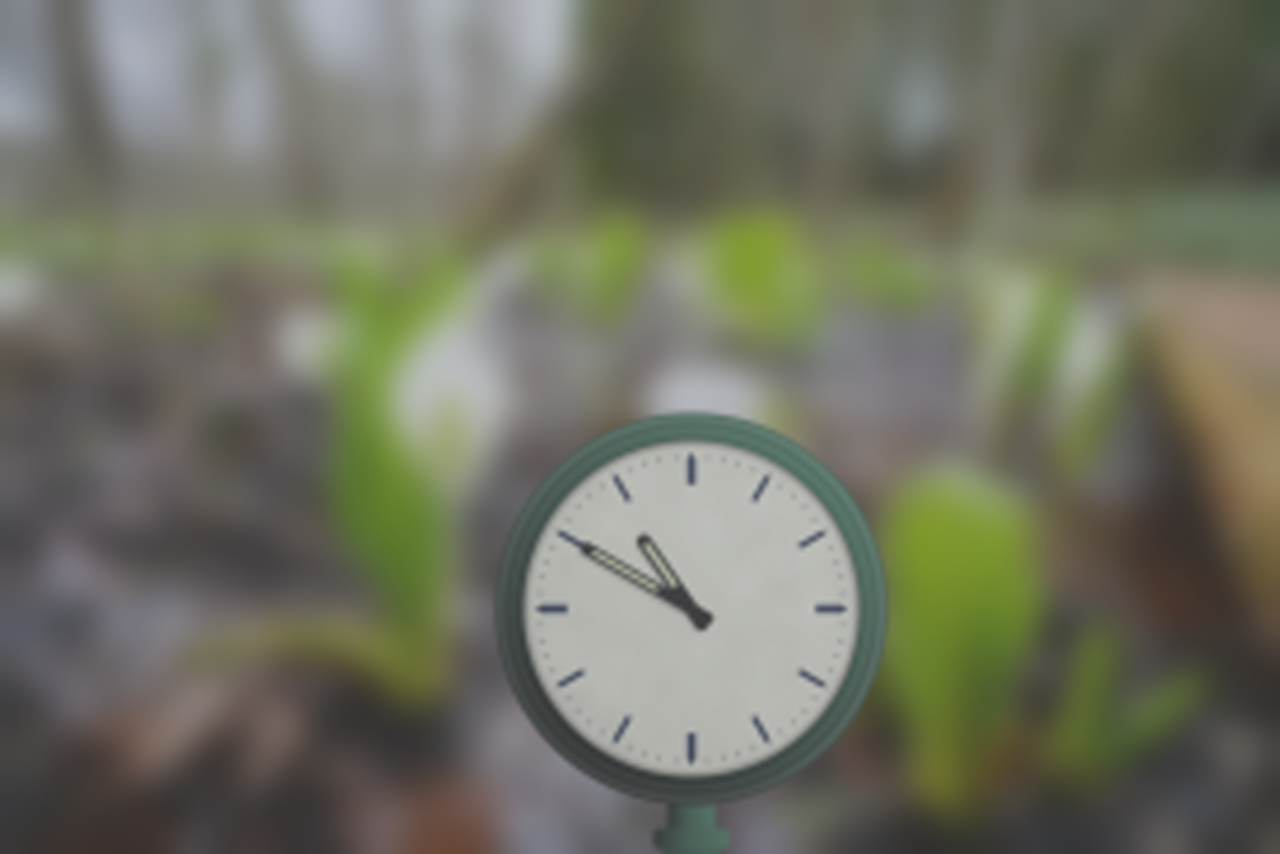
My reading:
10 h 50 min
